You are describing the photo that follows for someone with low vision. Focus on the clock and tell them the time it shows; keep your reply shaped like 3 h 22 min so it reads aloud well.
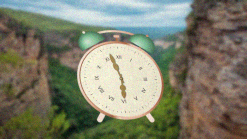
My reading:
5 h 57 min
